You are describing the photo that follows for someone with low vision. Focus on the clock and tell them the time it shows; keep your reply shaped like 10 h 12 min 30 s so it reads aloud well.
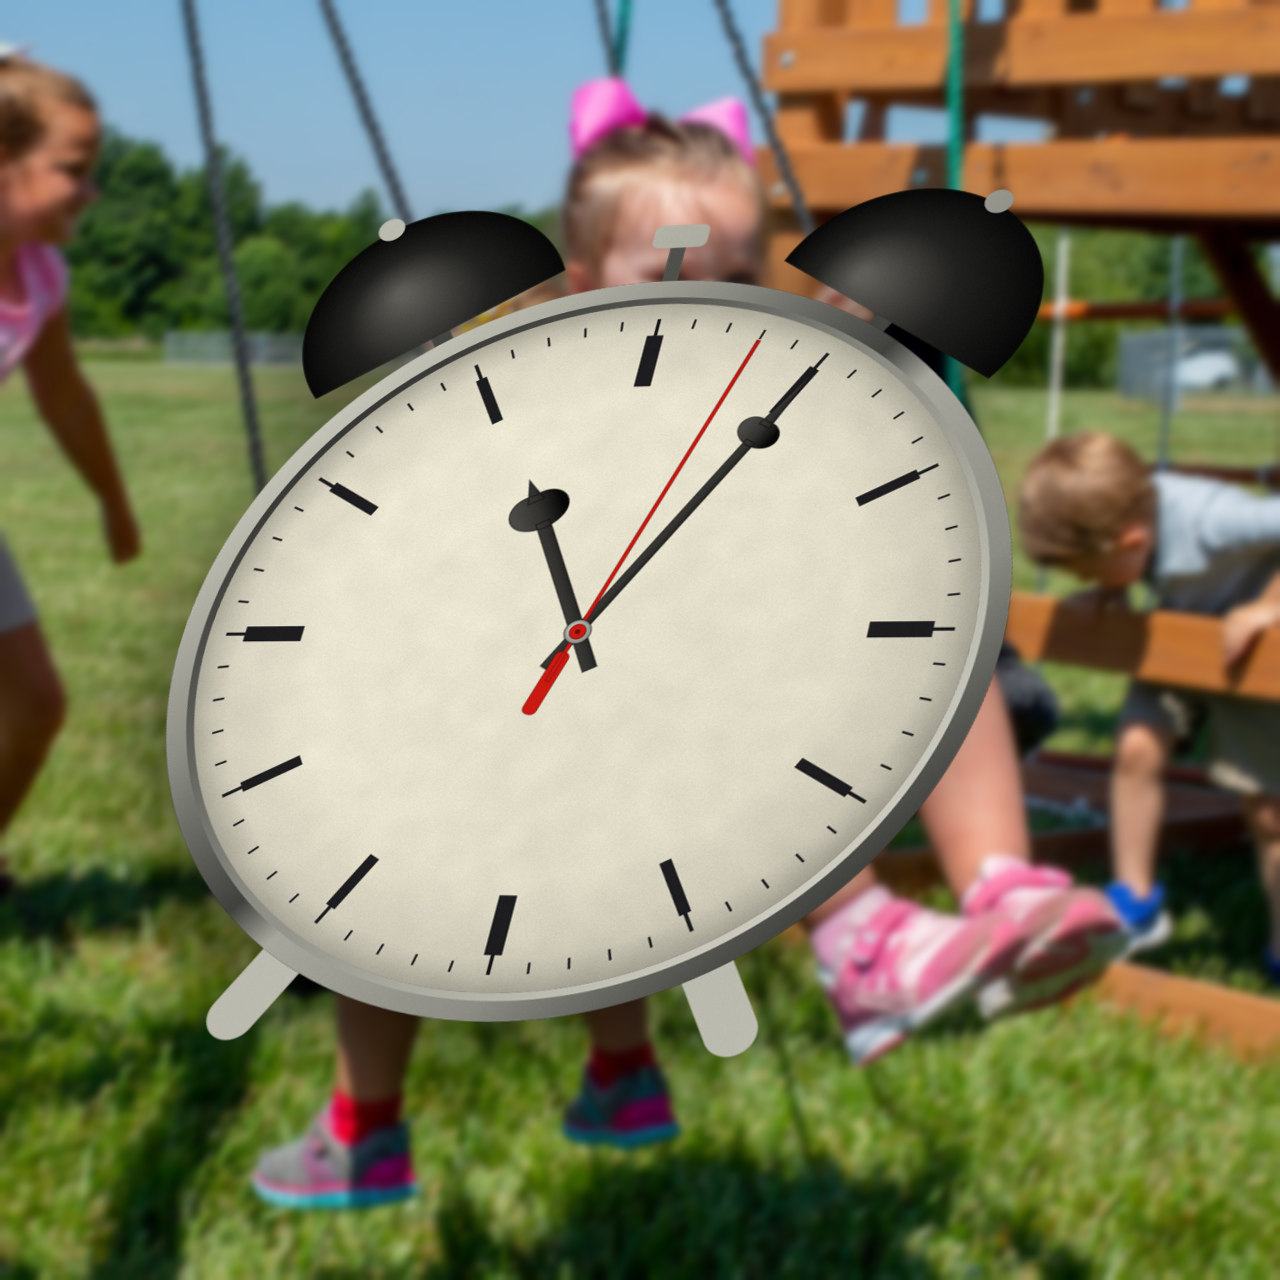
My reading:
11 h 05 min 03 s
